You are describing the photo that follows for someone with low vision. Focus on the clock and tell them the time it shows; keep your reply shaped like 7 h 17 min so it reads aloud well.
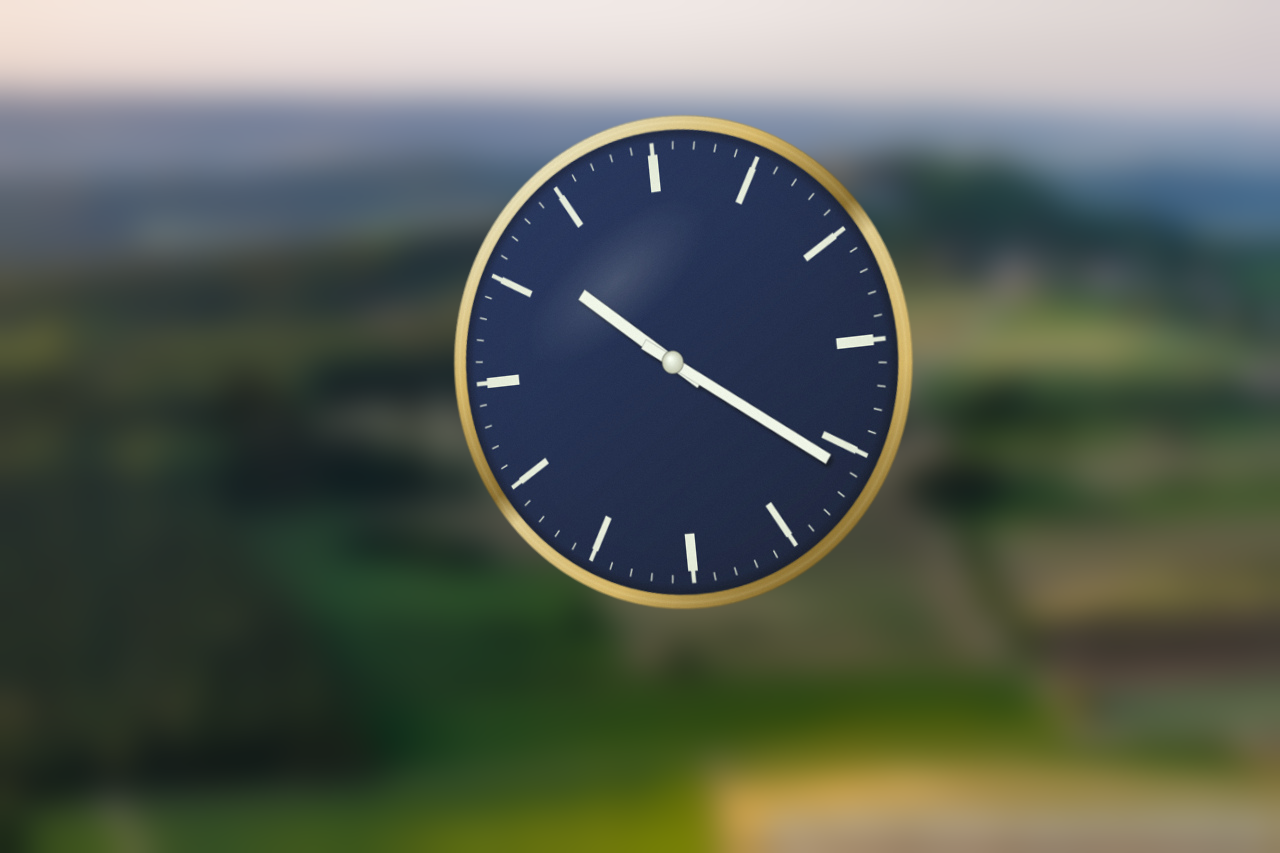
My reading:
10 h 21 min
